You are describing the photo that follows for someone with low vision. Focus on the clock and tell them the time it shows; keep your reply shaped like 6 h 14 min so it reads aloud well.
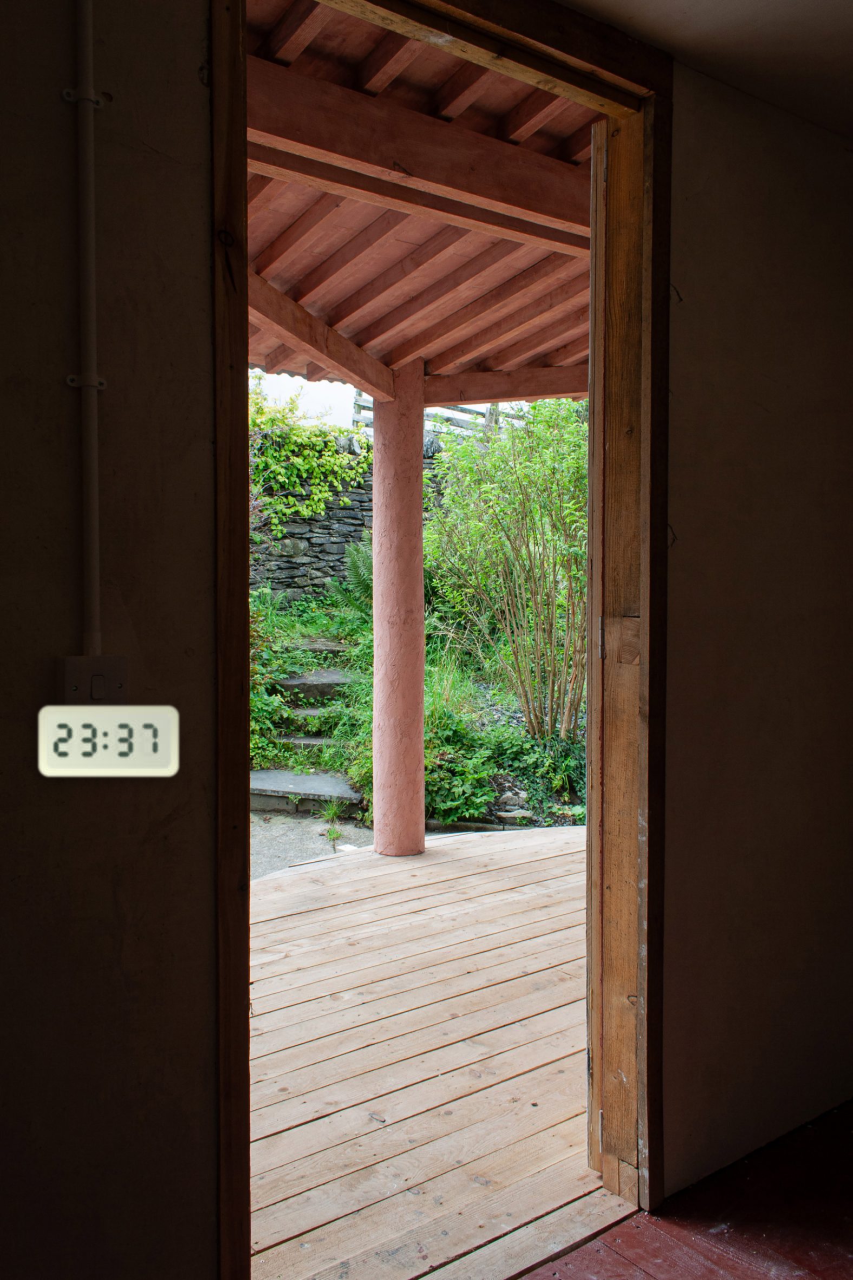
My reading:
23 h 37 min
